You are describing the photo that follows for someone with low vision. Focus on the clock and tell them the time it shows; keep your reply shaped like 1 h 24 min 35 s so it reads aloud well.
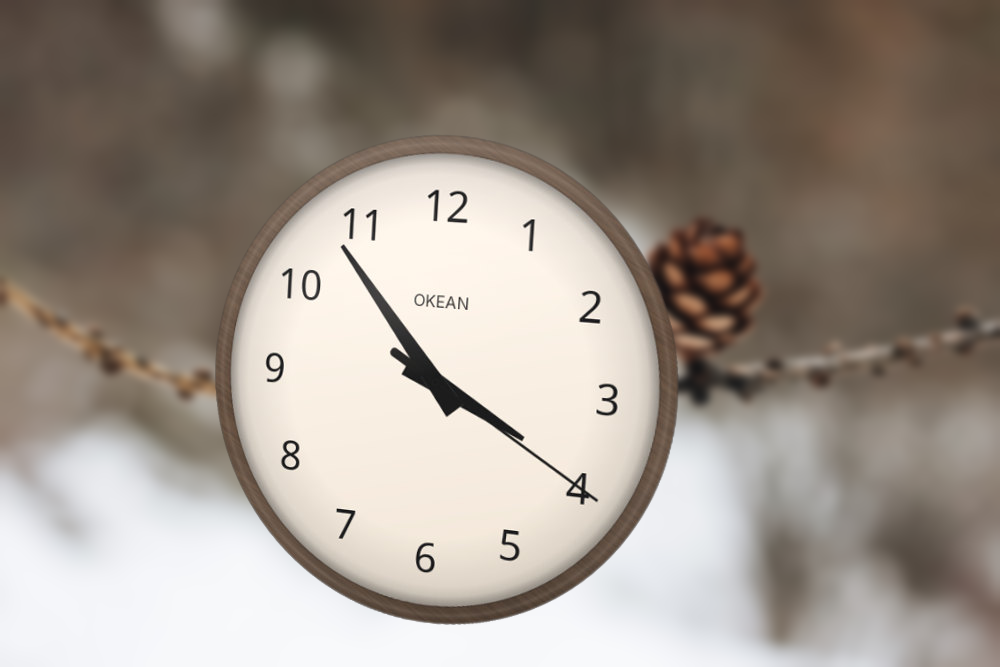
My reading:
3 h 53 min 20 s
